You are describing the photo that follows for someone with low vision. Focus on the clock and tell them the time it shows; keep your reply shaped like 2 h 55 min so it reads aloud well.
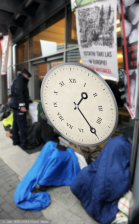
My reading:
1 h 25 min
